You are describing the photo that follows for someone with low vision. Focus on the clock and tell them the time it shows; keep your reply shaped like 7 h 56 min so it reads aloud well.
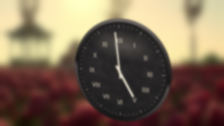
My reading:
4 h 59 min
